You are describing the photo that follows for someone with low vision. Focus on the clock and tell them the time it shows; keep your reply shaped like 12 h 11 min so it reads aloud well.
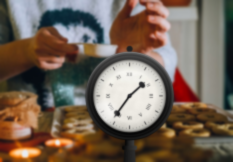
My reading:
1 h 36 min
